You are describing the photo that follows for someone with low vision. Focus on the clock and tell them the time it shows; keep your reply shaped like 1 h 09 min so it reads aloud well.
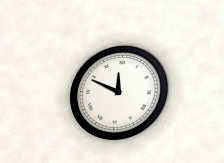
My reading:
11 h 49 min
